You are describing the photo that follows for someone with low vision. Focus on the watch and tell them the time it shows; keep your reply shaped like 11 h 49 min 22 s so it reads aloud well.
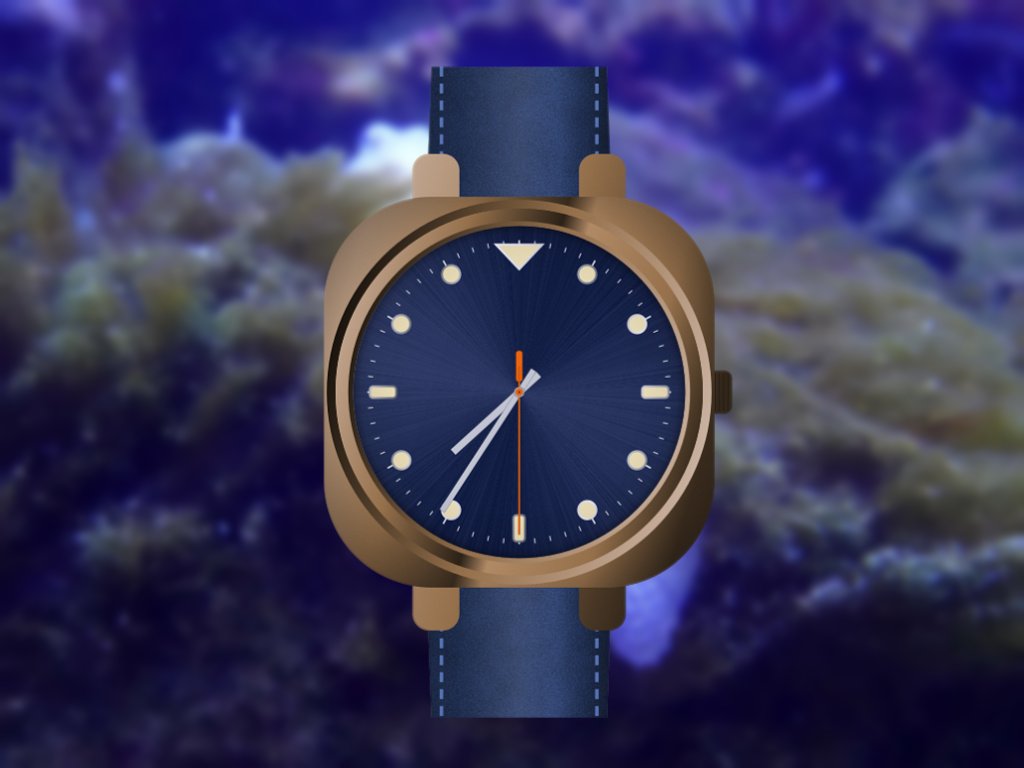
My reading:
7 h 35 min 30 s
